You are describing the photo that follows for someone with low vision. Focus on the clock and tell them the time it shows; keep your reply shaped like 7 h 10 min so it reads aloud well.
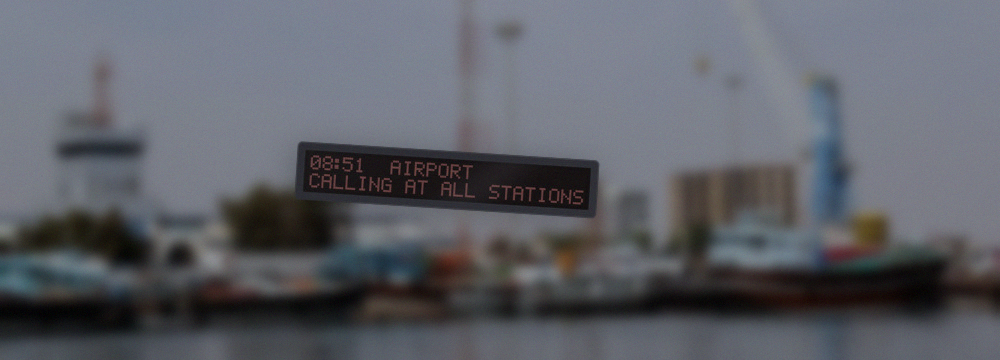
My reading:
8 h 51 min
